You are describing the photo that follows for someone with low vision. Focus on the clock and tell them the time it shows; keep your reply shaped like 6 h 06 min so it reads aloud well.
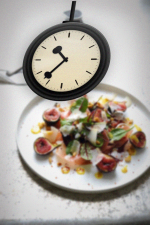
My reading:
10 h 37 min
